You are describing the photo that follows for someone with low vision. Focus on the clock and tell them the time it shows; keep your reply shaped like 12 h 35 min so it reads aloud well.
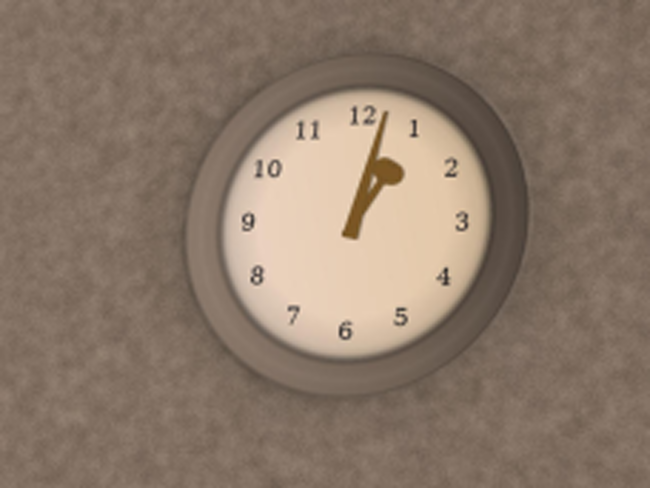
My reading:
1 h 02 min
